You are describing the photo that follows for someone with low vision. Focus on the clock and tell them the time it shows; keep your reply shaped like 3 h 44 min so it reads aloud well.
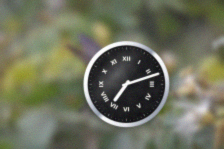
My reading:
7 h 12 min
